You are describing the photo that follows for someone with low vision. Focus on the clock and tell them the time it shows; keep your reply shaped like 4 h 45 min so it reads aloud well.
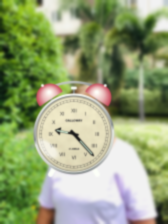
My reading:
9 h 23 min
